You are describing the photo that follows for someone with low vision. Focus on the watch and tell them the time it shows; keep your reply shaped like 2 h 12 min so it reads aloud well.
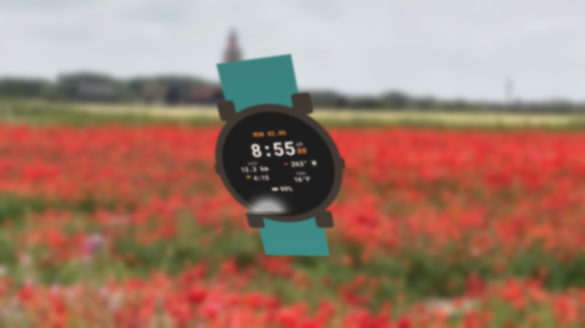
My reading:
8 h 55 min
